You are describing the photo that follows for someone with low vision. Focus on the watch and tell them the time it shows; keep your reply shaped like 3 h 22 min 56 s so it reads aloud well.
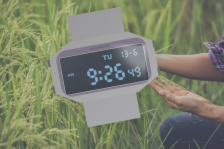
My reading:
9 h 26 min 49 s
